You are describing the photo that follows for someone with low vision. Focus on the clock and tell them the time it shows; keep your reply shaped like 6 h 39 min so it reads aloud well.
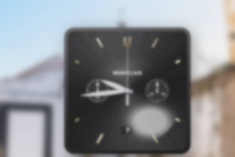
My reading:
9 h 44 min
